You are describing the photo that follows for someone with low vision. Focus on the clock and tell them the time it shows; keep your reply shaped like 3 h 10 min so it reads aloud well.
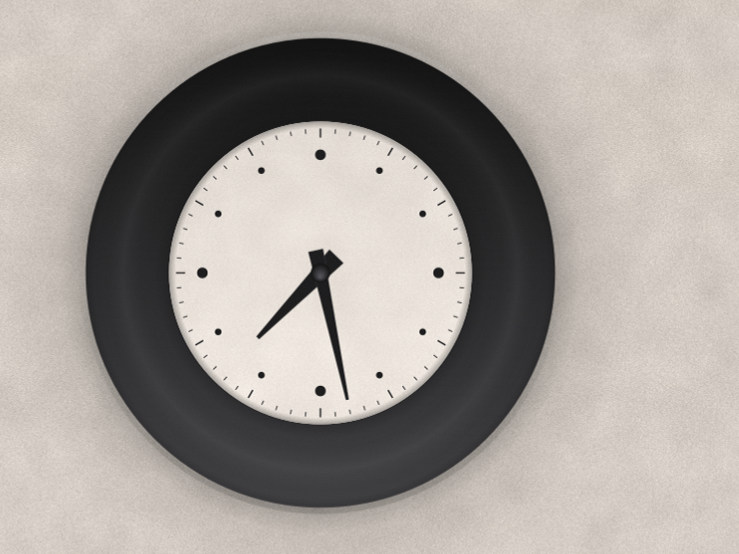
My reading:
7 h 28 min
